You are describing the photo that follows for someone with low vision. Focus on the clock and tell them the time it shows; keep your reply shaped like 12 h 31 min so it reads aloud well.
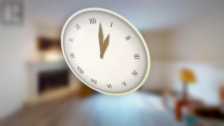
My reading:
1 h 02 min
